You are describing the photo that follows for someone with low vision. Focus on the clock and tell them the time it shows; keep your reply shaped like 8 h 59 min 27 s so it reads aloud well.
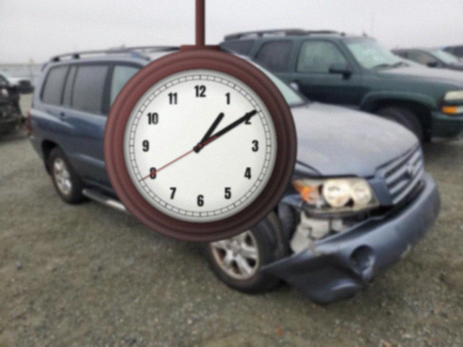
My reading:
1 h 09 min 40 s
